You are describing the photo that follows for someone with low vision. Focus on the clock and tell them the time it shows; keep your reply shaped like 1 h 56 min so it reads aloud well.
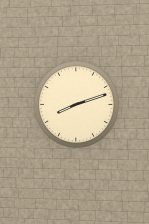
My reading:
8 h 12 min
